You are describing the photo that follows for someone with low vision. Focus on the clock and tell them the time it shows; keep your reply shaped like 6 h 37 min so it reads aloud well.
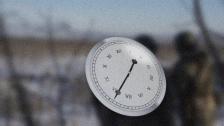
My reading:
1 h 39 min
